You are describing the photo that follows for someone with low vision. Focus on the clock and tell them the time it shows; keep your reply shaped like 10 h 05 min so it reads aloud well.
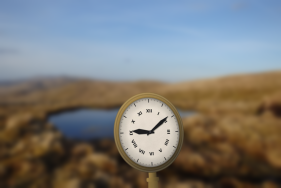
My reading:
9 h 09 min
